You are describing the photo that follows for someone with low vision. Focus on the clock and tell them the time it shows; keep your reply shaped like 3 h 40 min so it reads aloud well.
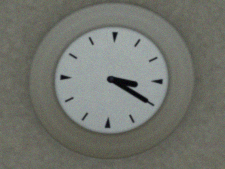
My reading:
3 h 20 min
